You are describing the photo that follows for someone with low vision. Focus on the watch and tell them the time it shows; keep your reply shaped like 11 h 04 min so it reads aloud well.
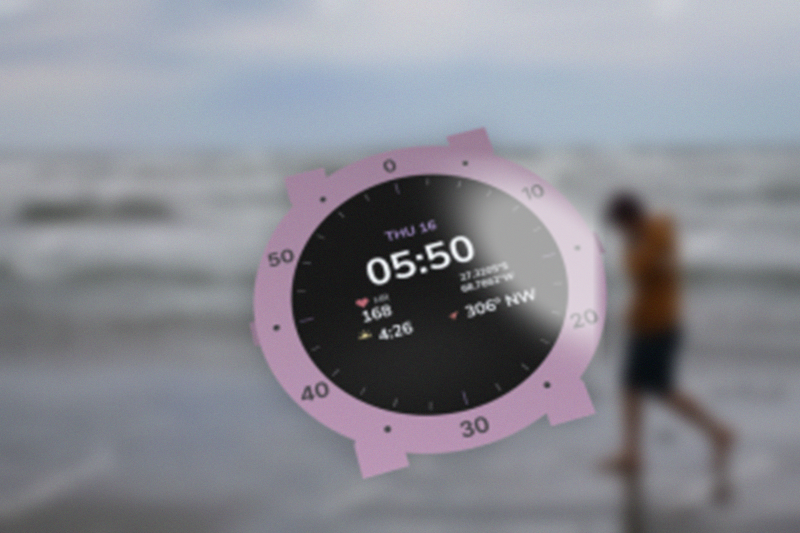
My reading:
5 h 50 min
